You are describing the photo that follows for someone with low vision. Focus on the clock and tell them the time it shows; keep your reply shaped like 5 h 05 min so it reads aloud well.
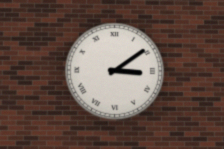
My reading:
3 h 09 min
